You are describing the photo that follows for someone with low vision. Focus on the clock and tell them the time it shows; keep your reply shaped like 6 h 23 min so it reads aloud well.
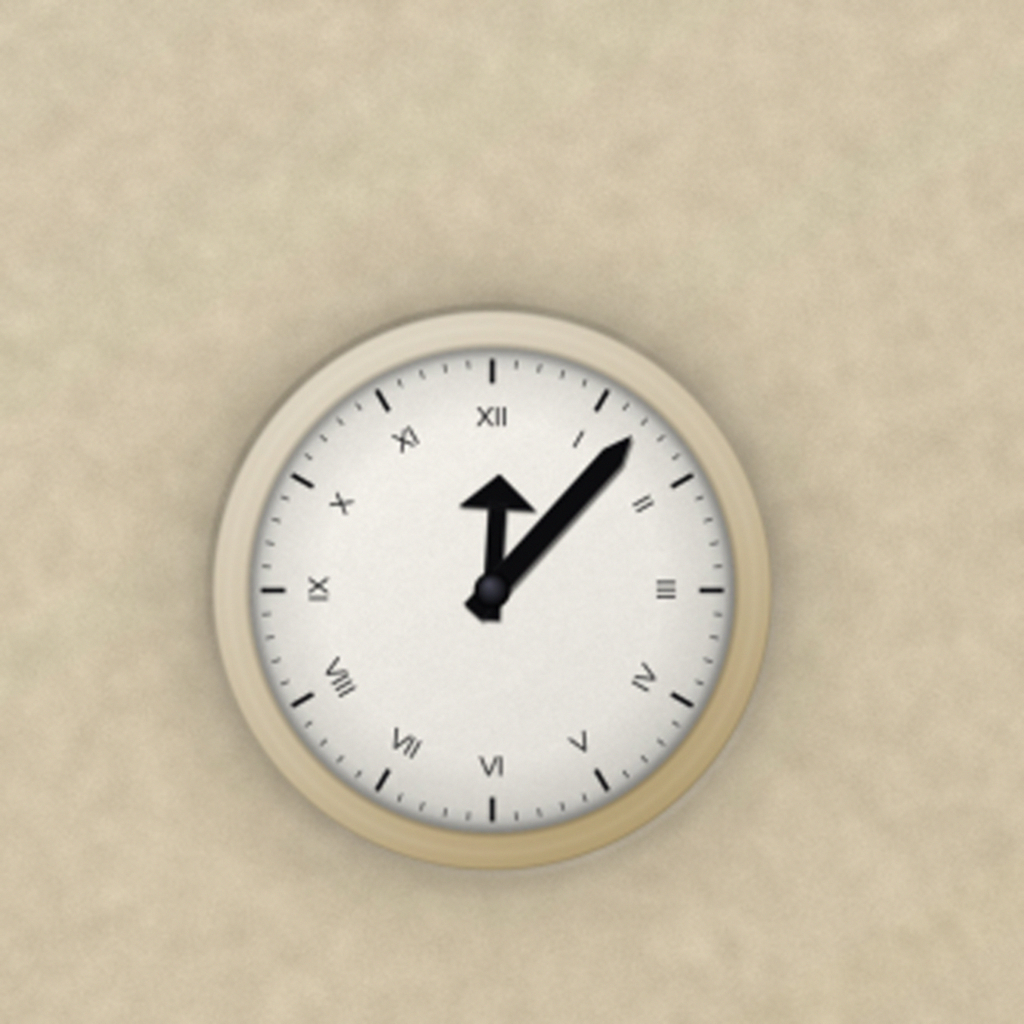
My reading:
12 h 07 min
